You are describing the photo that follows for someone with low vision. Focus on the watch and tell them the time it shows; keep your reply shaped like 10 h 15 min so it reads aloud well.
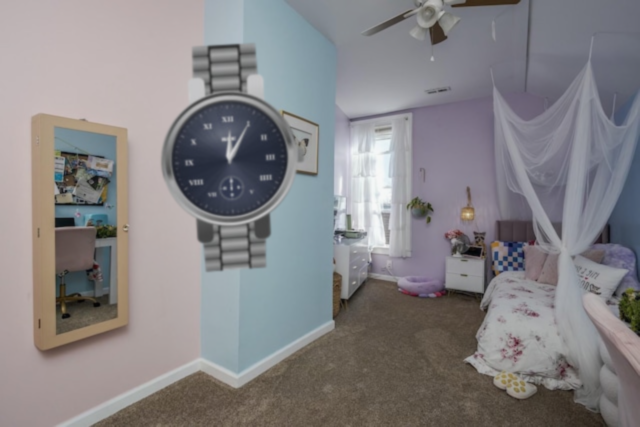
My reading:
12 h 05 min
